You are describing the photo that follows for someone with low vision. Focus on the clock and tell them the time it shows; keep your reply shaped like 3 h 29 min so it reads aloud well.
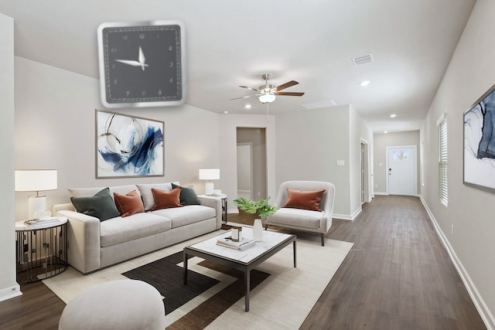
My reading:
11 h 47 min
